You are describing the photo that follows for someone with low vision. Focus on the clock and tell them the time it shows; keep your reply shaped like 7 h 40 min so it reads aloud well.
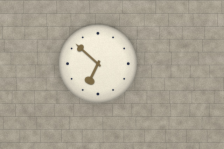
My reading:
6 h 52 min
